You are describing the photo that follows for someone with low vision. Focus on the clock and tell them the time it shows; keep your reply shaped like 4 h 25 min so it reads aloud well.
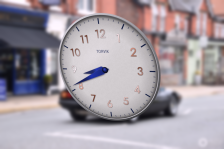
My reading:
8 h 41 min
